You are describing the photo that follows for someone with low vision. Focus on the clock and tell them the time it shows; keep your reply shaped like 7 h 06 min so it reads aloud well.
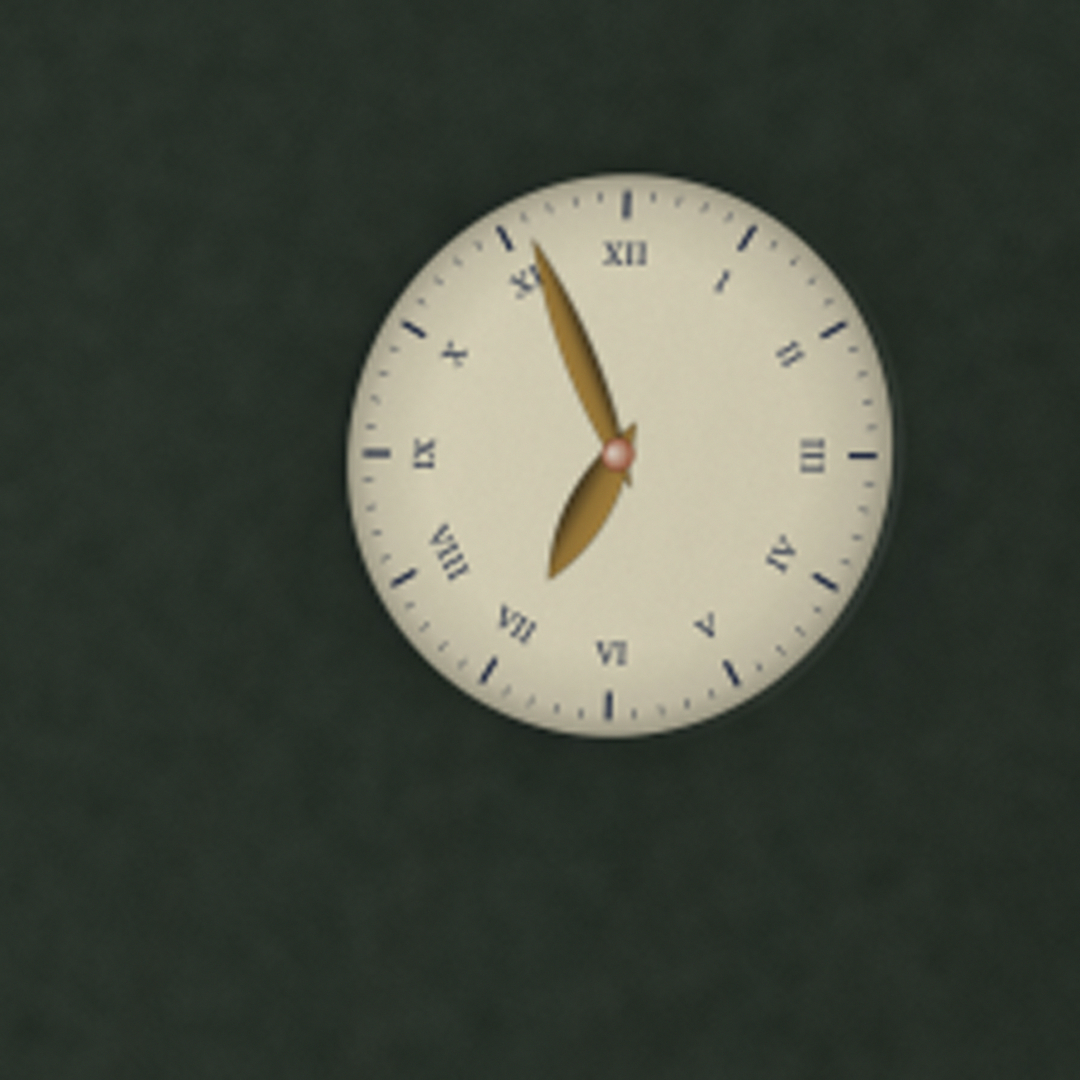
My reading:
6 h 56 min
